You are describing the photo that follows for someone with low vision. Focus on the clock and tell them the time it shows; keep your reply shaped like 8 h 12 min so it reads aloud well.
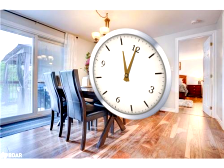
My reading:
11 h 00 min
